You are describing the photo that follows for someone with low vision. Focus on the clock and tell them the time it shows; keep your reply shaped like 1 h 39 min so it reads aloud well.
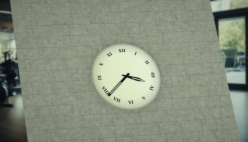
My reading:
3 h 38 min
